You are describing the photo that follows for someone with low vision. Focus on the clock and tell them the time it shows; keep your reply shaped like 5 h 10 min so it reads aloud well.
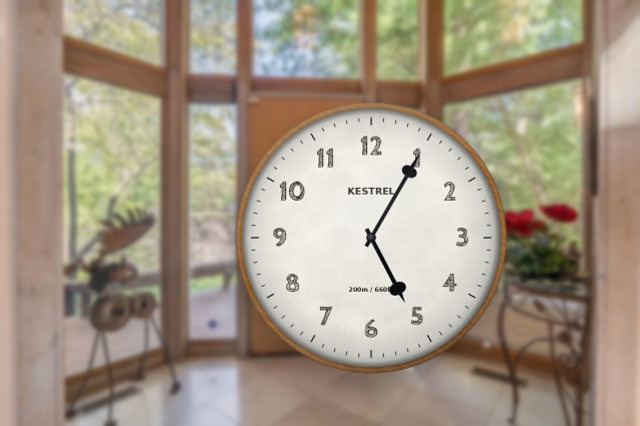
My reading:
5 h 05 min
